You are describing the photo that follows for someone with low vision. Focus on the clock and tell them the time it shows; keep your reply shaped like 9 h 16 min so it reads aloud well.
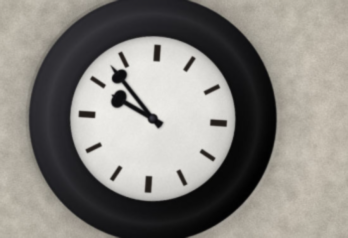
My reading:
9 h 53 min
